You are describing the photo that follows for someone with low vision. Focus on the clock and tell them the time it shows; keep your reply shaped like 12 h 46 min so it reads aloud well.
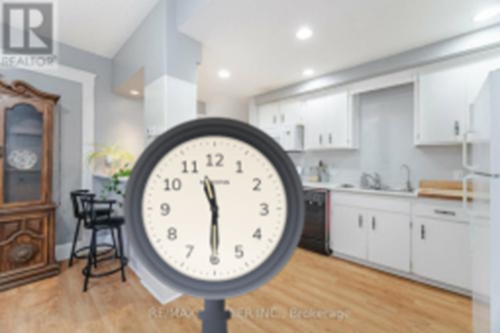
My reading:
11 h 30 min
